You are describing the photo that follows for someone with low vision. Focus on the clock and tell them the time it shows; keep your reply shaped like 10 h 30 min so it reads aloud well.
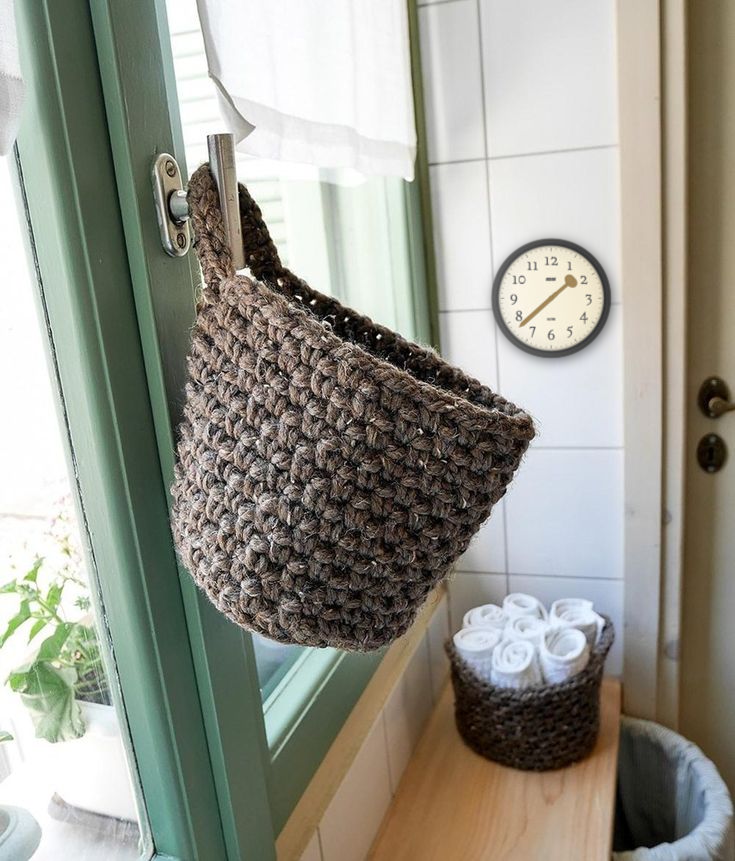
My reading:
1 h 38 min
